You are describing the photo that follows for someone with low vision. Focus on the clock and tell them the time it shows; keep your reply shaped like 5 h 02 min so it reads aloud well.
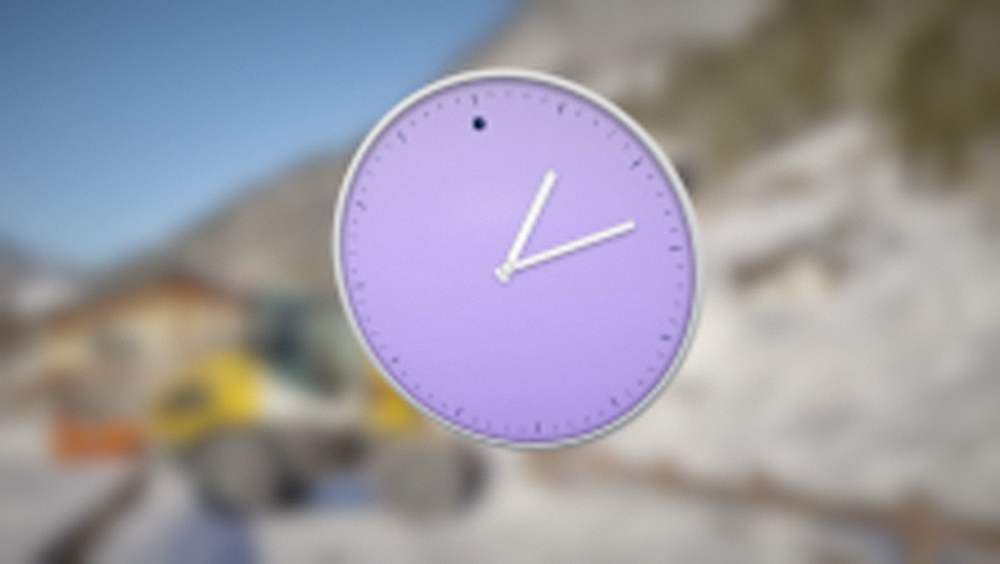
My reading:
1 h 13 min
